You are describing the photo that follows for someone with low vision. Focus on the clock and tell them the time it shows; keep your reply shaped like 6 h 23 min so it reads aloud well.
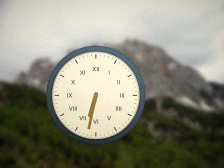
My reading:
6 h 32 min
